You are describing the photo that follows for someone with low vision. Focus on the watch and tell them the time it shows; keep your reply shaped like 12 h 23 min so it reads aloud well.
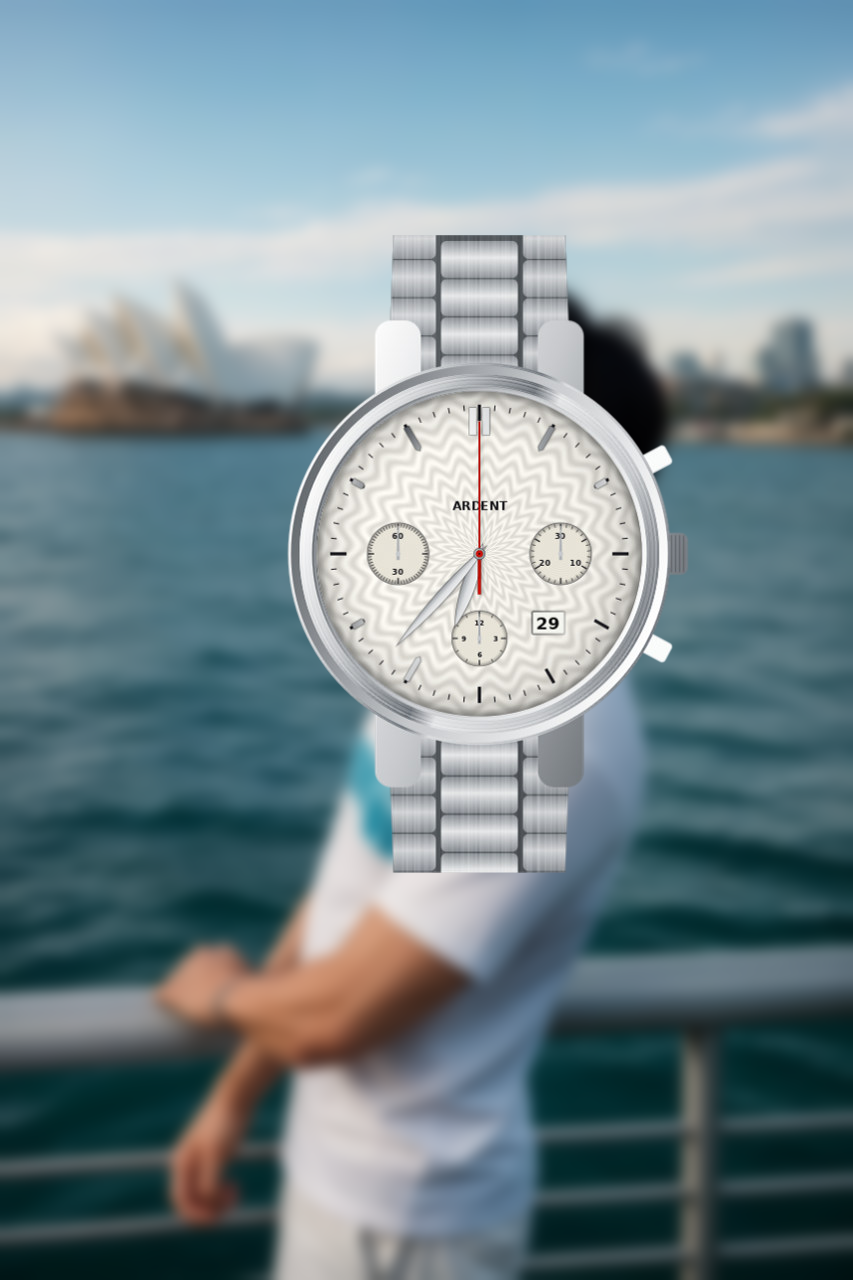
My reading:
6 h 37 min
